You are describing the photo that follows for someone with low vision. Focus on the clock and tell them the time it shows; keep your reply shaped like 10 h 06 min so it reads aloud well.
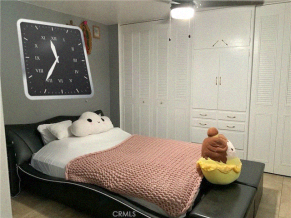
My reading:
11 h 36 min
